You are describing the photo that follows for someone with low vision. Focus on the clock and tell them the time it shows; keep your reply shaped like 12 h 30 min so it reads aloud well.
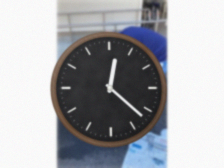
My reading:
12 h 22 min
